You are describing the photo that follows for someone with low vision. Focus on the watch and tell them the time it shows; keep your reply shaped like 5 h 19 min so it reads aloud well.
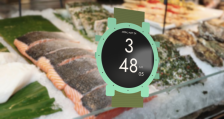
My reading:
3 h 48 min
